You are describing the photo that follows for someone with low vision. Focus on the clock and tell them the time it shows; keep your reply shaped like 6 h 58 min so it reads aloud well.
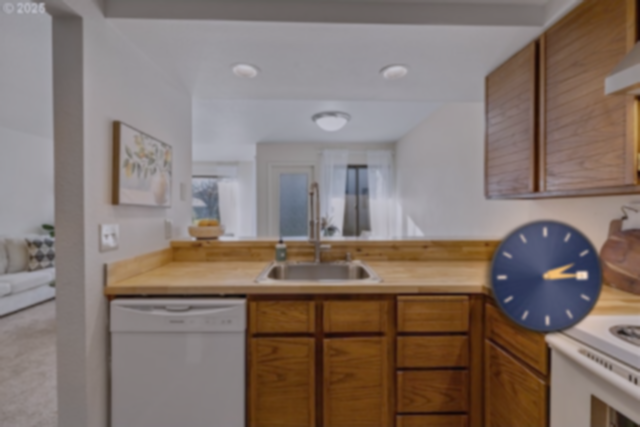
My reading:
2 h 15 min
